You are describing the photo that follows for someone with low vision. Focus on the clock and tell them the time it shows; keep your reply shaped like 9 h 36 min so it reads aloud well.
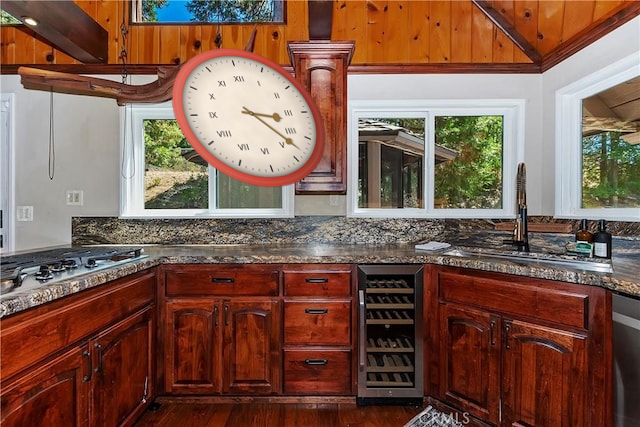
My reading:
3 h 23 min
